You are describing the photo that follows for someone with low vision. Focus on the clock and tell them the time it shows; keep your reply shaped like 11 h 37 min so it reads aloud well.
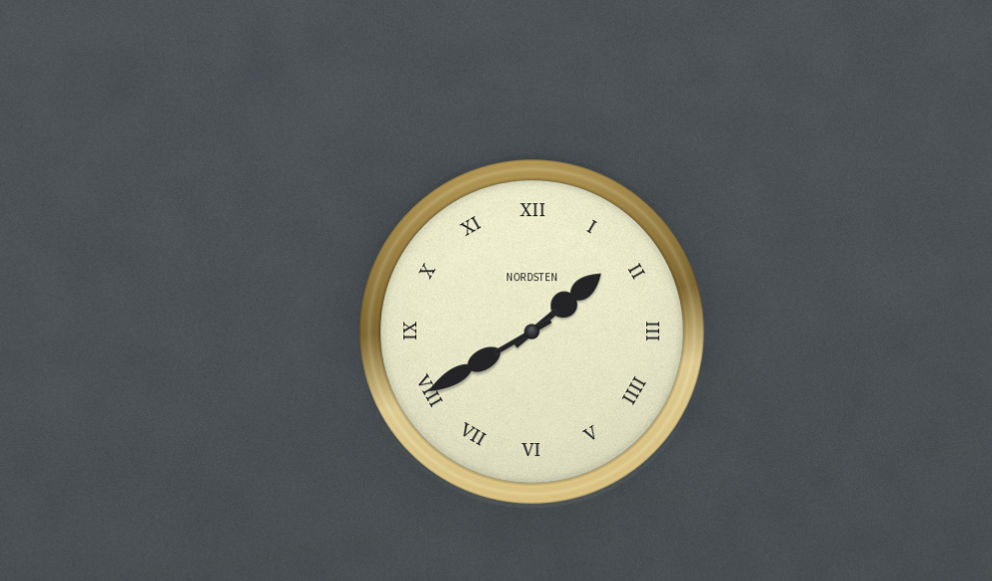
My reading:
1 h 40 min
